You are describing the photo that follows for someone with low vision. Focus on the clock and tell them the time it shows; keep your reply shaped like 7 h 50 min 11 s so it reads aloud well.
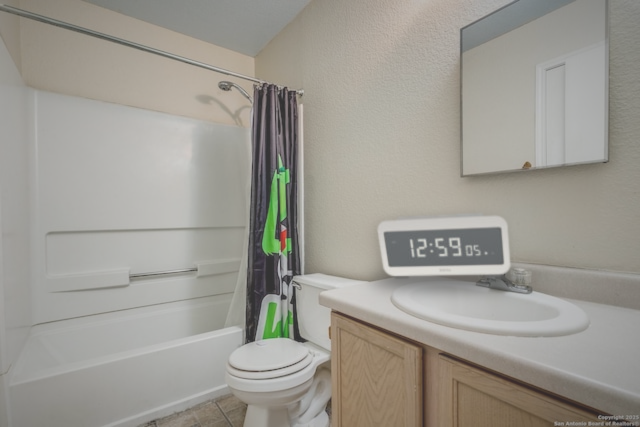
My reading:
12 h 59 min 05 s
